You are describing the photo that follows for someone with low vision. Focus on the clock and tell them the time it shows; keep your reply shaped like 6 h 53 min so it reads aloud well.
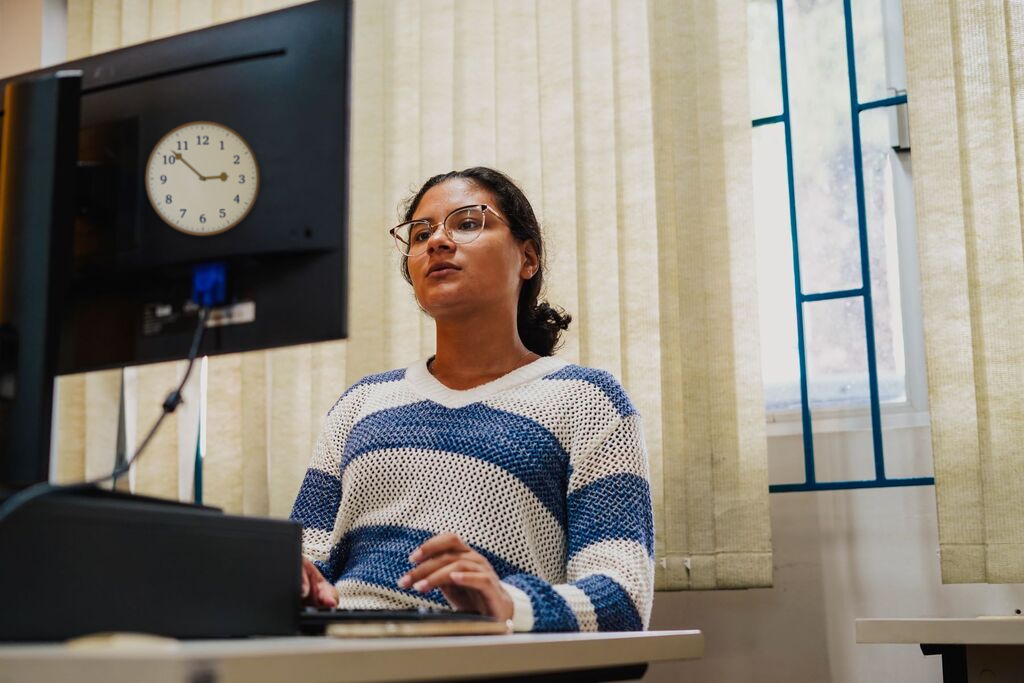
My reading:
2 h 52 min
